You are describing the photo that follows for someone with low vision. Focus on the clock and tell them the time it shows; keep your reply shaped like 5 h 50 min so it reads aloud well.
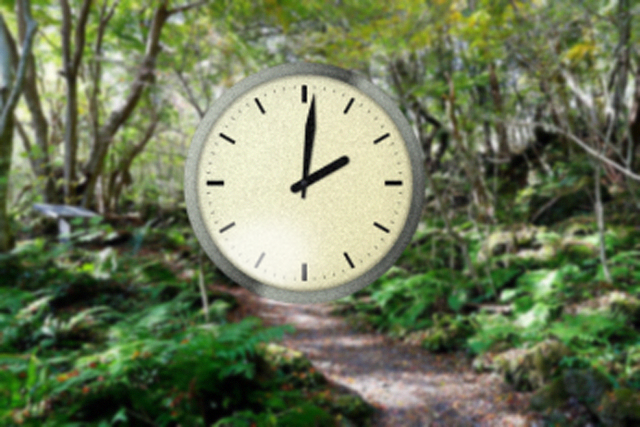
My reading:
2 h 01 min
